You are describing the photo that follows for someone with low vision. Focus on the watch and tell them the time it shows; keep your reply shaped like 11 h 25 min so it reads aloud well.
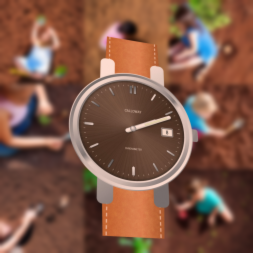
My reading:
2 h 11 min
